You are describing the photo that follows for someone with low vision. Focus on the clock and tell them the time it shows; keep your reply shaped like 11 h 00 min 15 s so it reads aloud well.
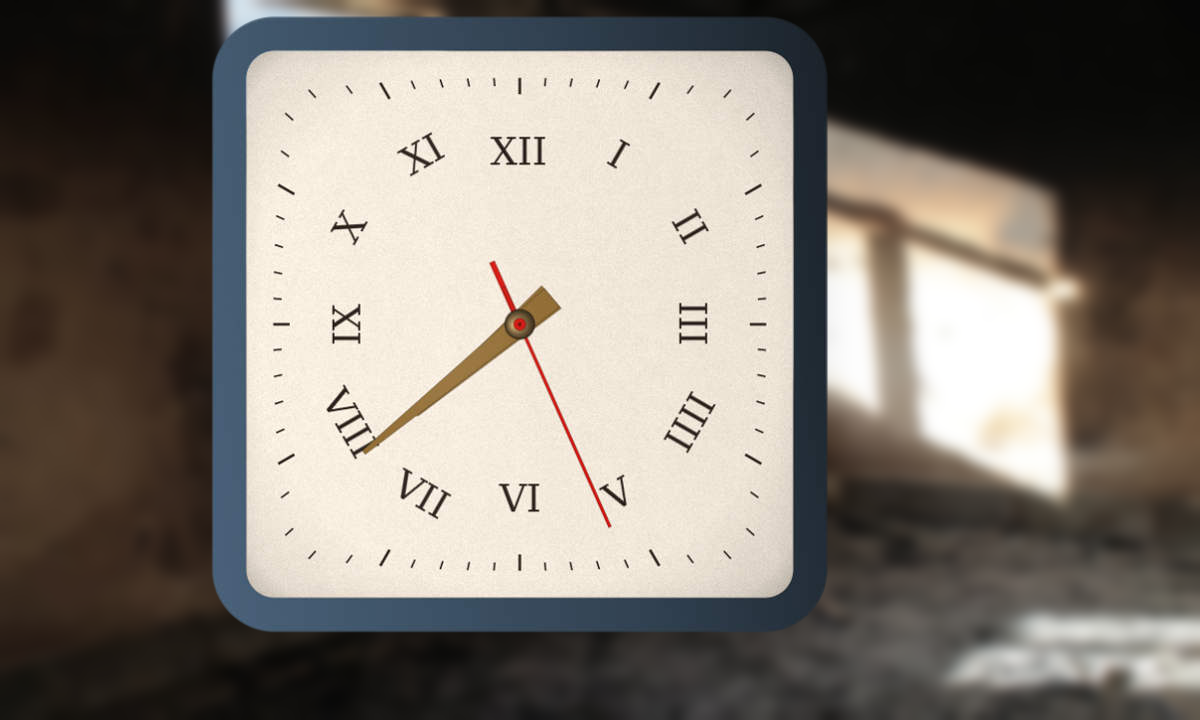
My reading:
7 h 38 min 26 s
